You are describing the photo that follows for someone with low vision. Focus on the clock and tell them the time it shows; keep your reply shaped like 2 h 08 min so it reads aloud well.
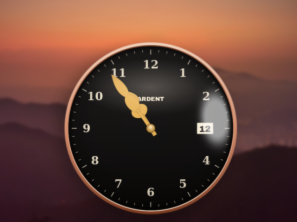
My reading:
10 h 54 min
